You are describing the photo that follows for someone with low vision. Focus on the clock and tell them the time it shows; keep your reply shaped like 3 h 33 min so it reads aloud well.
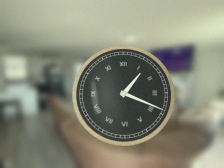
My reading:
1 h 19 min
